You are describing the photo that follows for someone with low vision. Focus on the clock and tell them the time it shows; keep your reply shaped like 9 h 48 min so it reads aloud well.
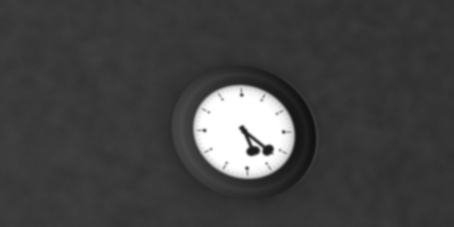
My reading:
5 h 22 min
